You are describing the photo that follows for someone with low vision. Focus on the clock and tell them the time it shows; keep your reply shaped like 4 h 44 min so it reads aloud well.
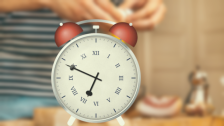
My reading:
6 h 49 min
